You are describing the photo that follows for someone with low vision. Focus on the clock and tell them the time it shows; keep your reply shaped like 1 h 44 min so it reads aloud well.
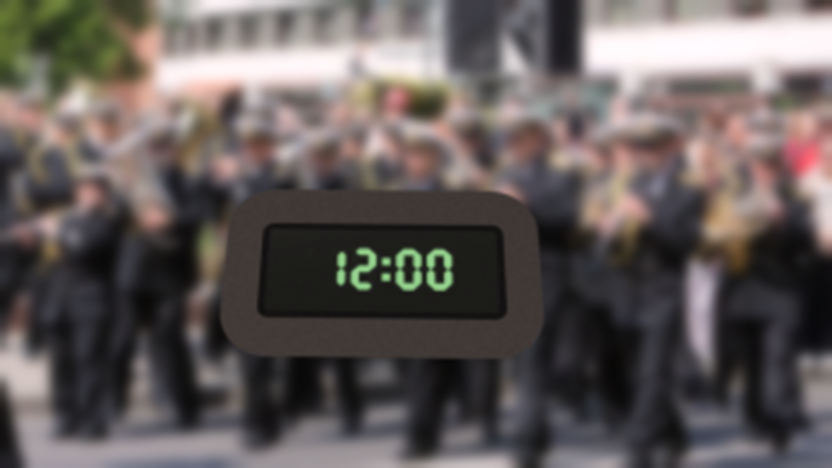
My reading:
12 h 00 min
